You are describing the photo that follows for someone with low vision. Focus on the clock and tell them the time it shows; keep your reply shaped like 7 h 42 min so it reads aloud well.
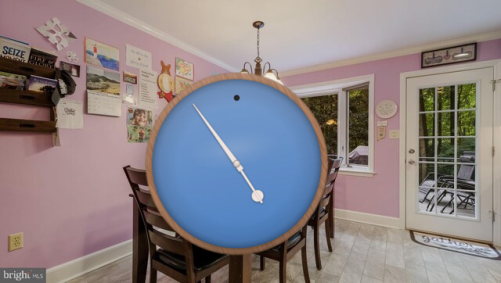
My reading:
4 h 54 min
